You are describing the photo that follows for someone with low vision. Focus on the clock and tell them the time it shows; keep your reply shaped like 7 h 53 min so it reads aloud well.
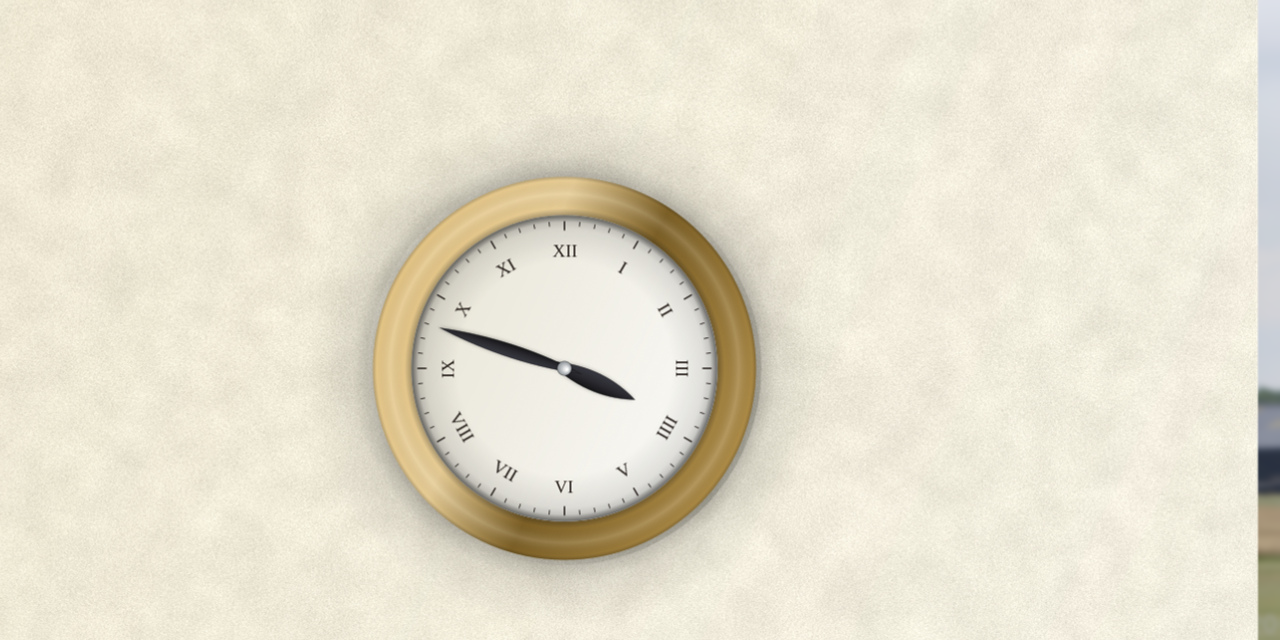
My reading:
3 h 48 min
